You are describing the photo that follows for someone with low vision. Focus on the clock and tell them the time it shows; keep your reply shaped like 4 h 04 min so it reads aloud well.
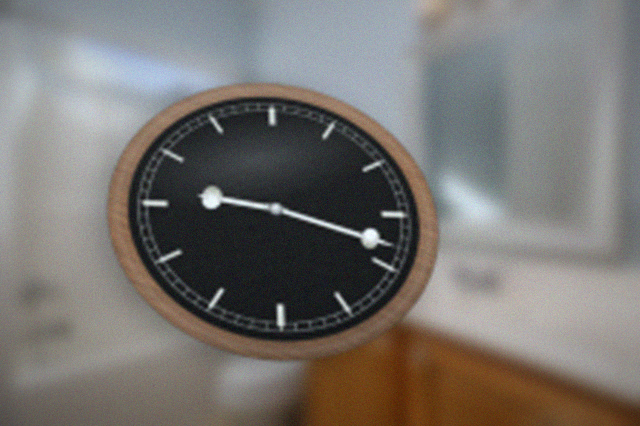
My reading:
9 h 18 min
